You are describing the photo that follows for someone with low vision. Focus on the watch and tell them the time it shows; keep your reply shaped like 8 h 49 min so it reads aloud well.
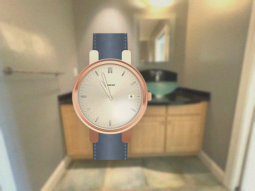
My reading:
10 h 57 min
